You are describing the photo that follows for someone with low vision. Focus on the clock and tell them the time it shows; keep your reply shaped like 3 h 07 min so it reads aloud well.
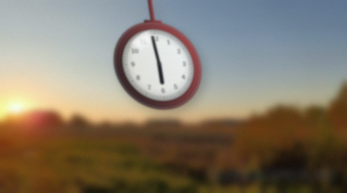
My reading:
5 h 59 min
